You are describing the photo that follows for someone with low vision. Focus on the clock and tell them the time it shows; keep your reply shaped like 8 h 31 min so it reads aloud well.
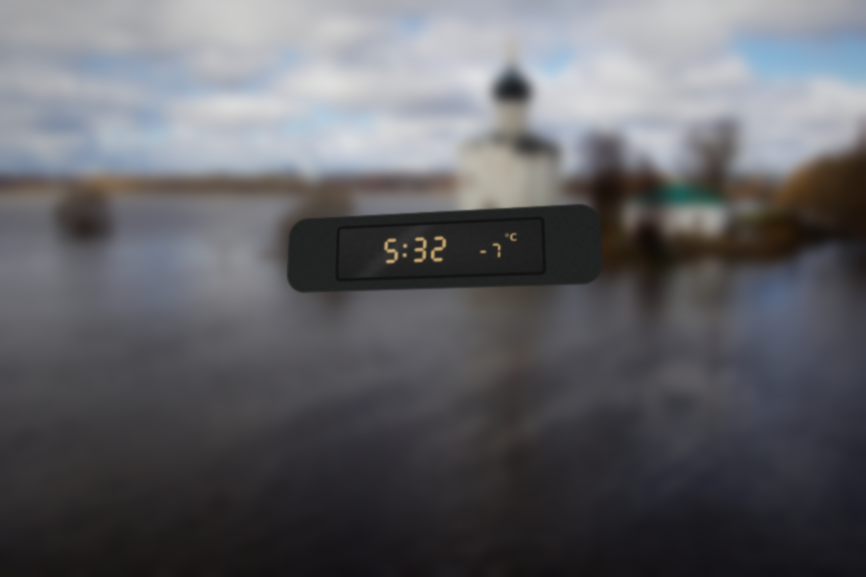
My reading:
5 h 32 min
